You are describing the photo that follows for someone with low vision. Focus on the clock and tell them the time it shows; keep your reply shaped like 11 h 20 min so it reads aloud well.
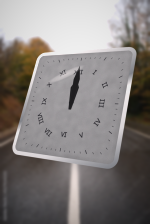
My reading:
12 h 00 min
